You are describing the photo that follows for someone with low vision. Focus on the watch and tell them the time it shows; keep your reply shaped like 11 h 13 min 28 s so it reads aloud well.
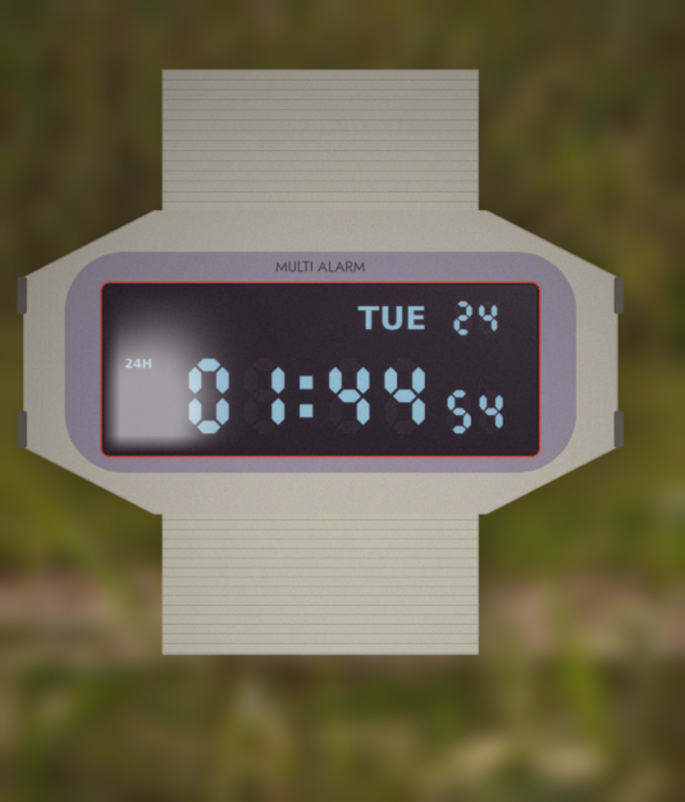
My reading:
1 h 44 min 54 s
